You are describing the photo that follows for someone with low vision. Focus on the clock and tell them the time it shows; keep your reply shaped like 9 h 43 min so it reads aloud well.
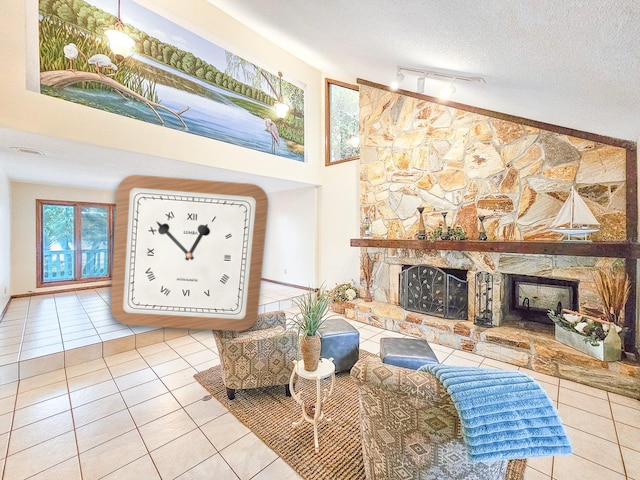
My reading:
12 h 52 min
